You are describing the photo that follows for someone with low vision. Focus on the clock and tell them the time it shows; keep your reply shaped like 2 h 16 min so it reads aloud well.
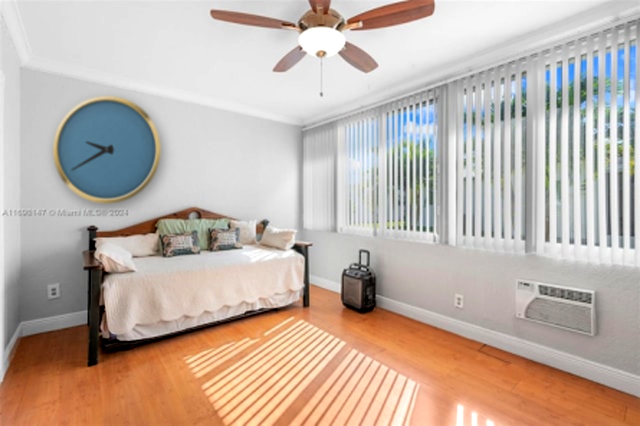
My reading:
9 h 40 min
